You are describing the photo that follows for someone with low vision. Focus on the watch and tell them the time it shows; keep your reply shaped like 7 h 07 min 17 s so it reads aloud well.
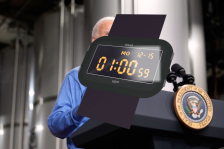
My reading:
1 h 00 min 59 s
